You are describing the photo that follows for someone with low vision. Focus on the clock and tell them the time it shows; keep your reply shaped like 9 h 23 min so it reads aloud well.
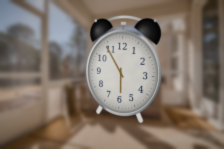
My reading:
5 h 54 min
